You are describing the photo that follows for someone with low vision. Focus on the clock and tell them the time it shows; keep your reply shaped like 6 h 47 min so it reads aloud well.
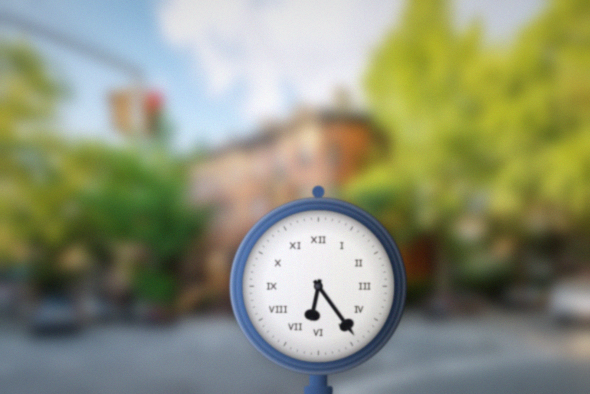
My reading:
6 h 24 min
